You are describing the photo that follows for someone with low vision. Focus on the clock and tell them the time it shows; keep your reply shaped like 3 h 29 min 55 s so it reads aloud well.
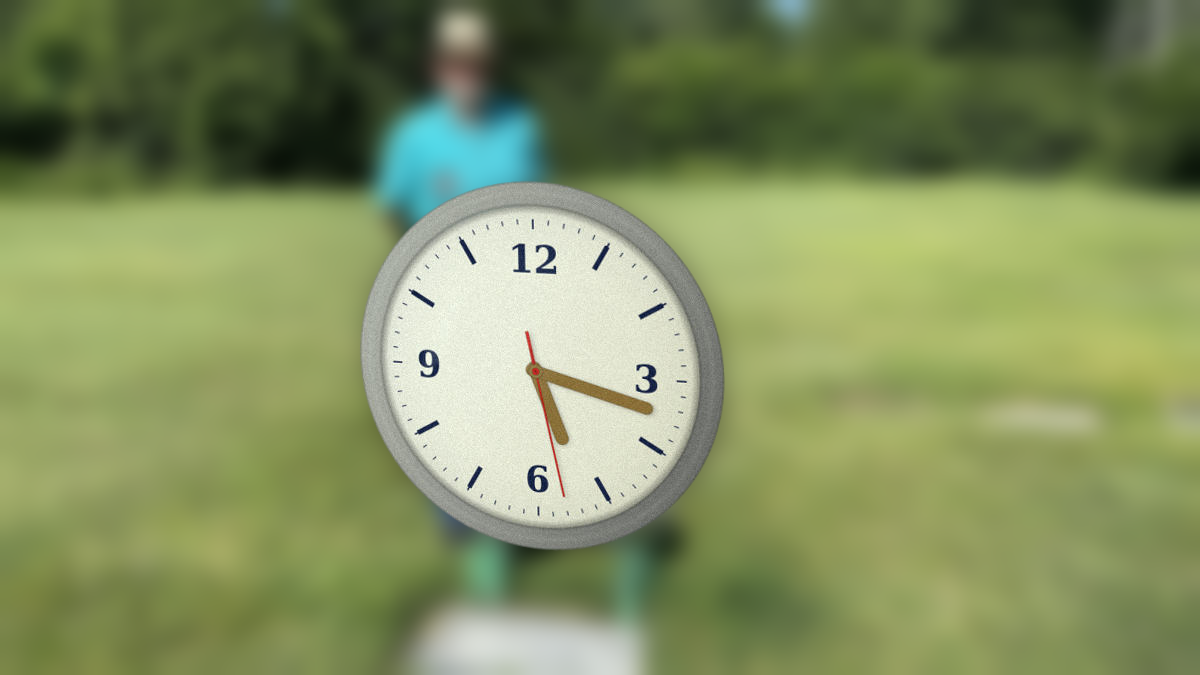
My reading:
5 h 17 min 28 s
